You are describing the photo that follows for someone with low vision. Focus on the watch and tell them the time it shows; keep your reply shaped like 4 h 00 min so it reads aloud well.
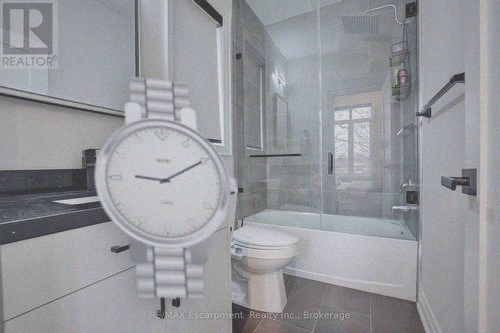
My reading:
9 h 10 min
